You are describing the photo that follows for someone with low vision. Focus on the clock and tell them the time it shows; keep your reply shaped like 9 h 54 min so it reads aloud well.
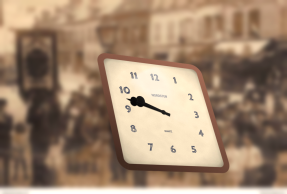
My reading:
9 h 48 min
